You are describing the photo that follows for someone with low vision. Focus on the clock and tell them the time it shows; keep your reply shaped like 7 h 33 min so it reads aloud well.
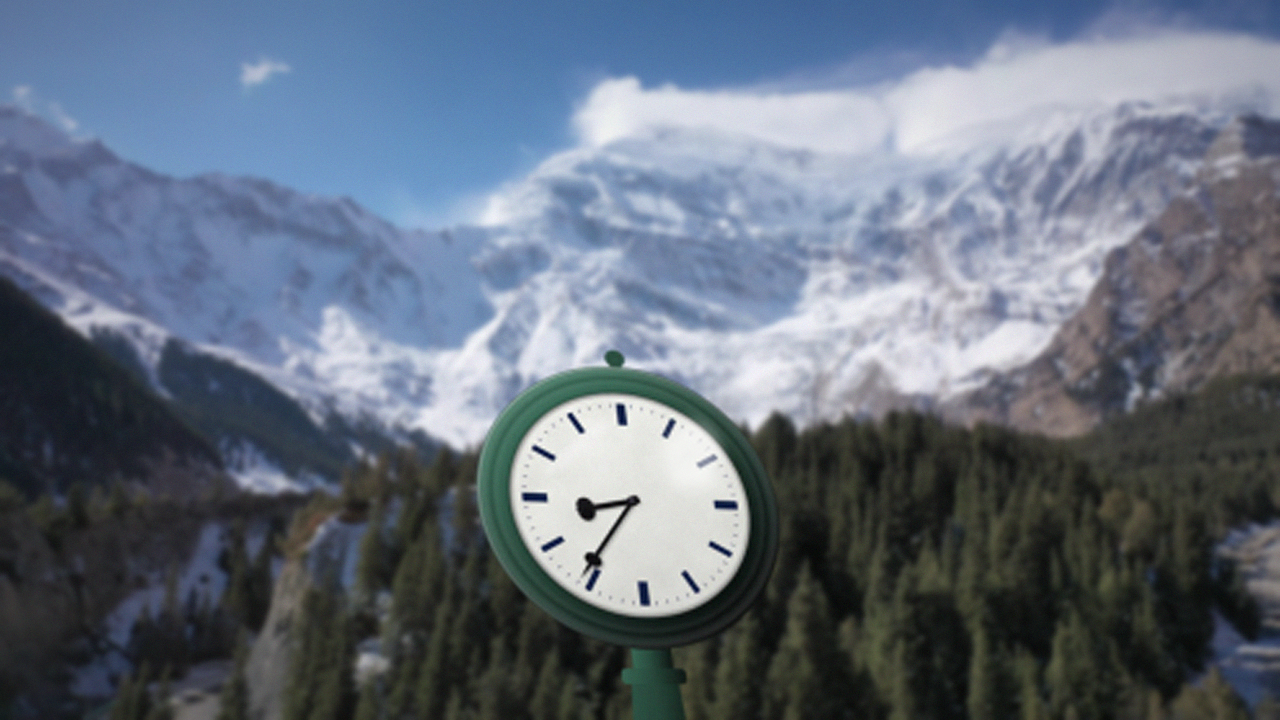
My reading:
8 h 36 min
